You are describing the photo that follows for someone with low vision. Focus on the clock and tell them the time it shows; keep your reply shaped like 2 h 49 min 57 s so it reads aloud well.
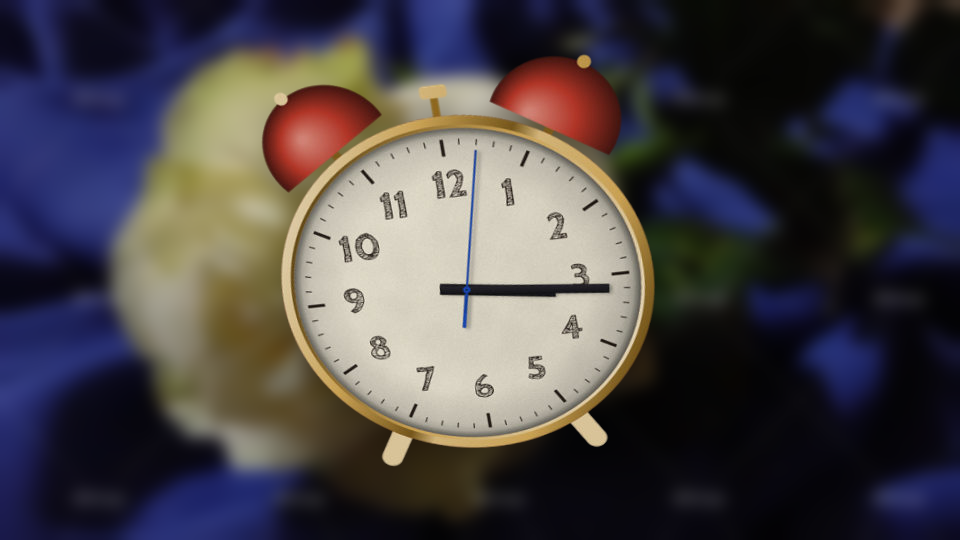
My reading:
3 h 16 min 02 s
